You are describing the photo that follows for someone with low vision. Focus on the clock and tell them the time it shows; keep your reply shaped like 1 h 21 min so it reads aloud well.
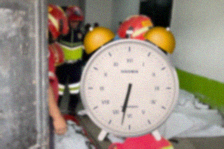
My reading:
6 h 32 min
